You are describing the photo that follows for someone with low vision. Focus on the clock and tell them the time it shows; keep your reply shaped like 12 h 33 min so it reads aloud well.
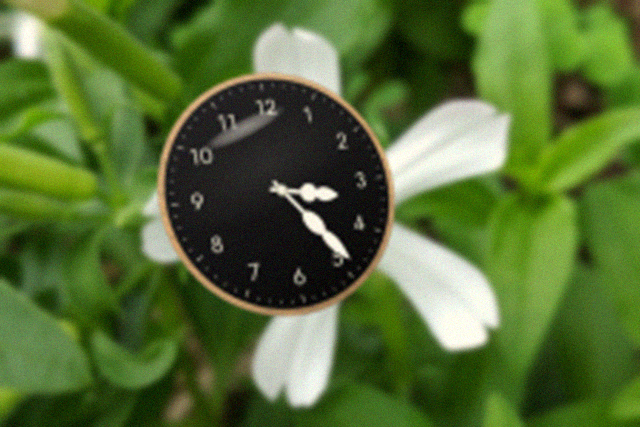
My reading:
3 h 24 min
